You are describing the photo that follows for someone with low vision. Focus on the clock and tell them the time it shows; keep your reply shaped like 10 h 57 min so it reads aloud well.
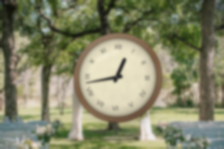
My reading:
12 h 43 min
